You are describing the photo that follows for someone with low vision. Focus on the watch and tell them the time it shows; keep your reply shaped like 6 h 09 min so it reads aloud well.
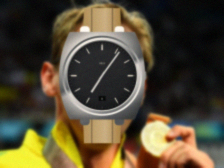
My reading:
7 h 06 min
